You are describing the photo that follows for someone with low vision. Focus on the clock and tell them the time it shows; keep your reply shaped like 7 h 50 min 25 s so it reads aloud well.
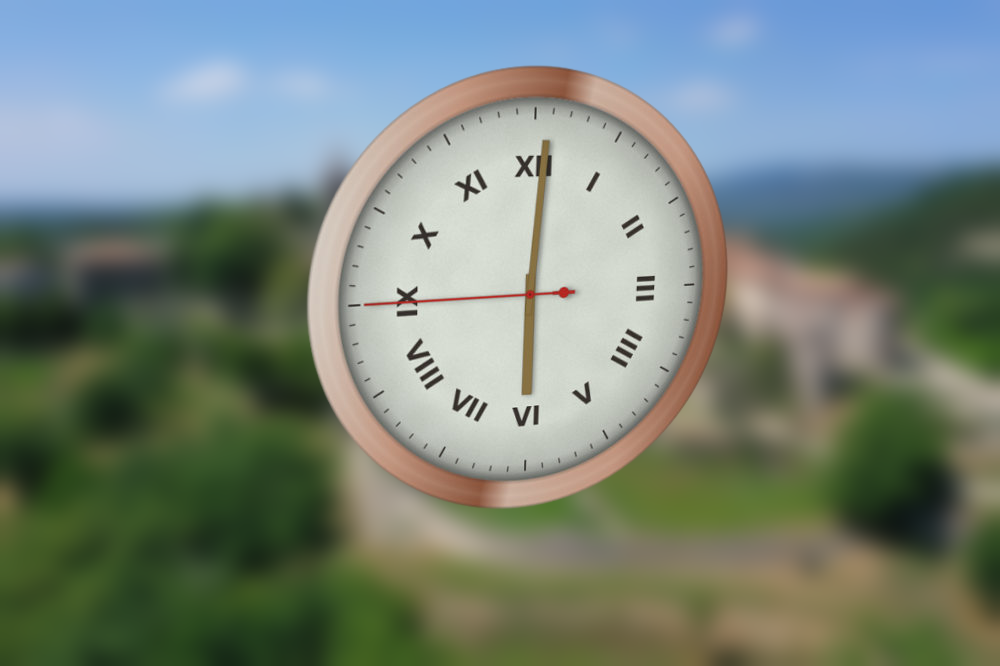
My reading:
6 h 00 min 45 s
